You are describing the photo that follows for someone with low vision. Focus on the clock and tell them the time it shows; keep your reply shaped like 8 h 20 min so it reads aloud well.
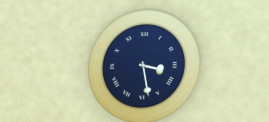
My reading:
3 h 28 min
